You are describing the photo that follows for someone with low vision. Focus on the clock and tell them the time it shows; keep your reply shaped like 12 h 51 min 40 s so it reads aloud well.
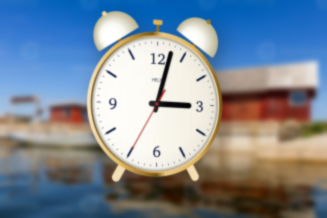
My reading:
3 h 02 min 35 s
